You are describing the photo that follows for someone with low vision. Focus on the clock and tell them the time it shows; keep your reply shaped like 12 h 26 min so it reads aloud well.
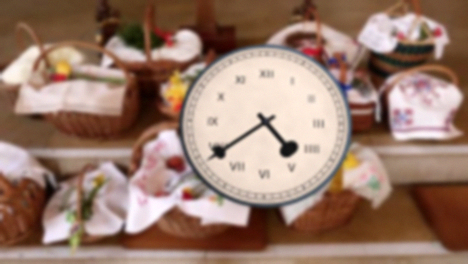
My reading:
4 h 39 min
